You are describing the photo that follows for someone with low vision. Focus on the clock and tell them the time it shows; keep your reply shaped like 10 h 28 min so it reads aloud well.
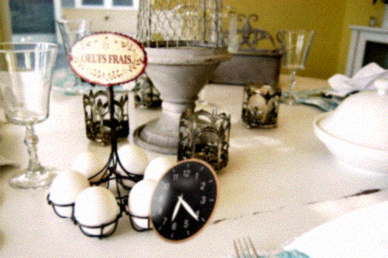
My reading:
6 h 21 min
